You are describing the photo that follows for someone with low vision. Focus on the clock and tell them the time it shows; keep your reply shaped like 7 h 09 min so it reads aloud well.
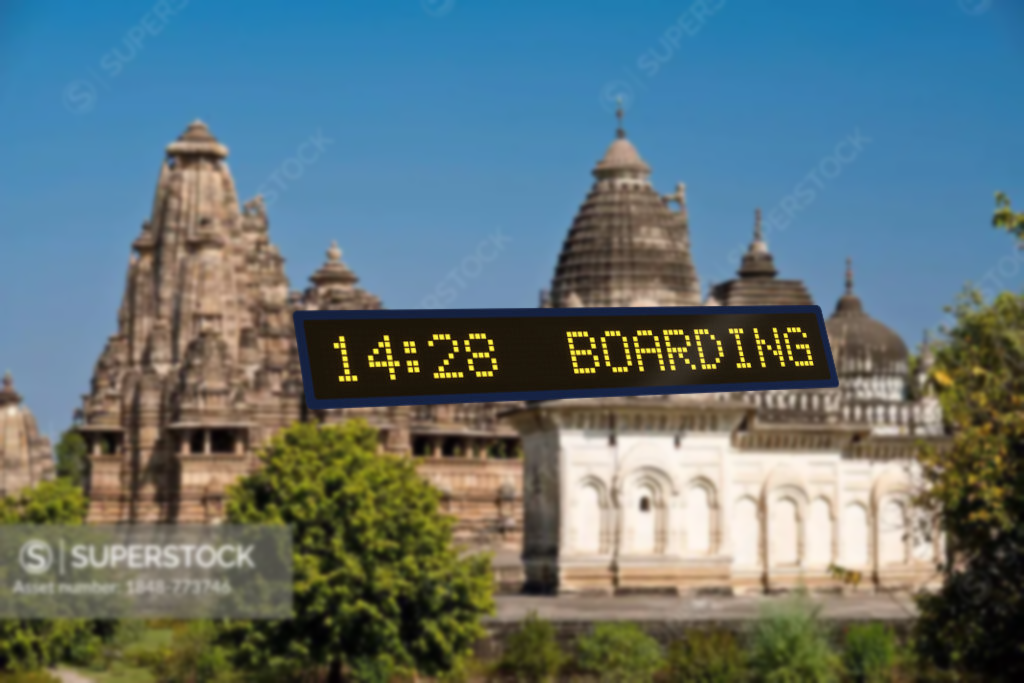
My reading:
14 h 28 min
